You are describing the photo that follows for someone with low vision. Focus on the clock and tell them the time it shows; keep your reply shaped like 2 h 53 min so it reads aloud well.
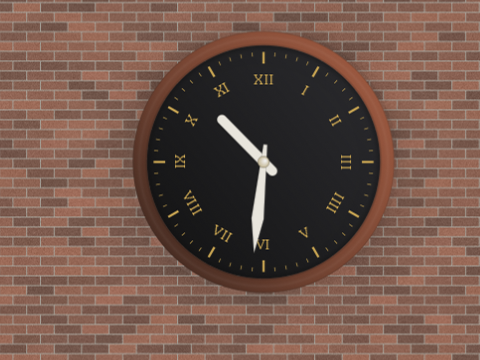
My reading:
10 h 31 min
